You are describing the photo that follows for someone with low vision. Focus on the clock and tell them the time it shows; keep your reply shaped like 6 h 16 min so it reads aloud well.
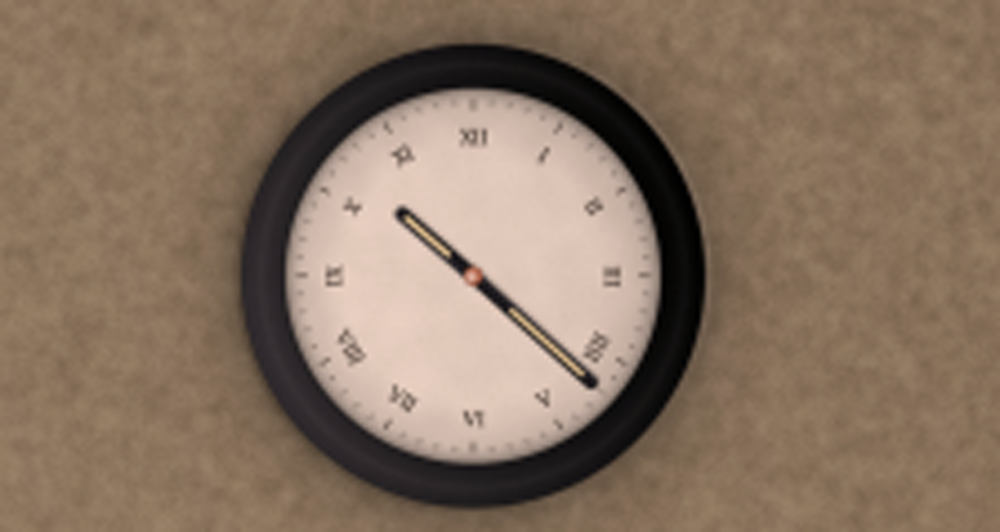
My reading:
10 h 22 min
